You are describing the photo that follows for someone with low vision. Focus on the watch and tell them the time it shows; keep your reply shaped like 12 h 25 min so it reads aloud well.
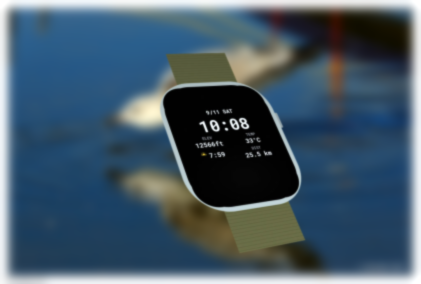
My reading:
10 h 08 min
